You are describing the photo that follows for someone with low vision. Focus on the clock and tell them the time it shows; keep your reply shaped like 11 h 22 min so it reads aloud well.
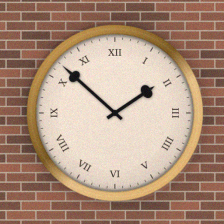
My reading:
1 h 52 min
